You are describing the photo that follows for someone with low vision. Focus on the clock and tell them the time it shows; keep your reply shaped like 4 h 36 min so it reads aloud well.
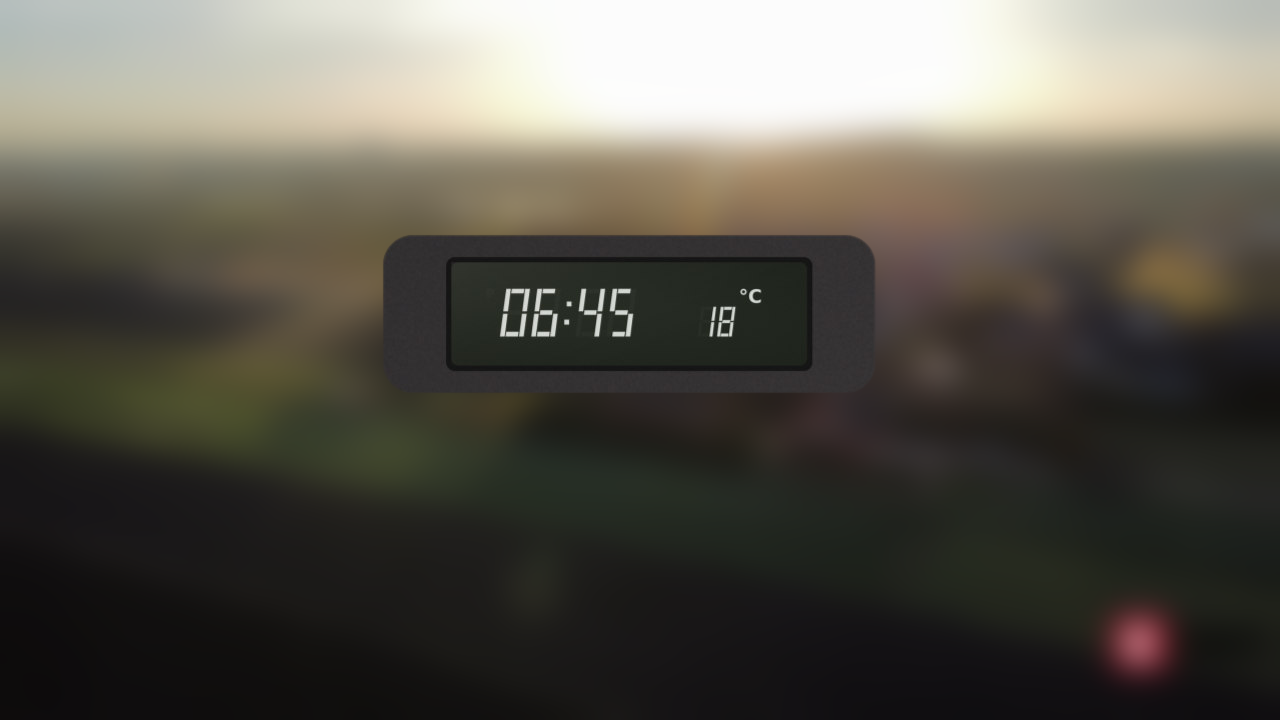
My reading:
6 h 45 min
